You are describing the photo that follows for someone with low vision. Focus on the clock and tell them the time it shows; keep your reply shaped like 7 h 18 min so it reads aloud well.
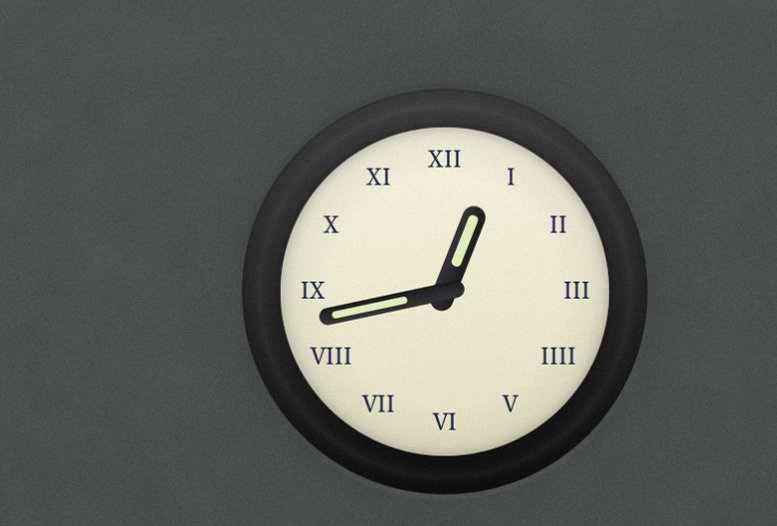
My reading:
12 h 43 min
